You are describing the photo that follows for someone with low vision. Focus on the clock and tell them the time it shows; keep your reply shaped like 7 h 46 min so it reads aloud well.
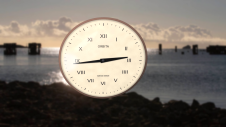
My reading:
2 h 44 min
